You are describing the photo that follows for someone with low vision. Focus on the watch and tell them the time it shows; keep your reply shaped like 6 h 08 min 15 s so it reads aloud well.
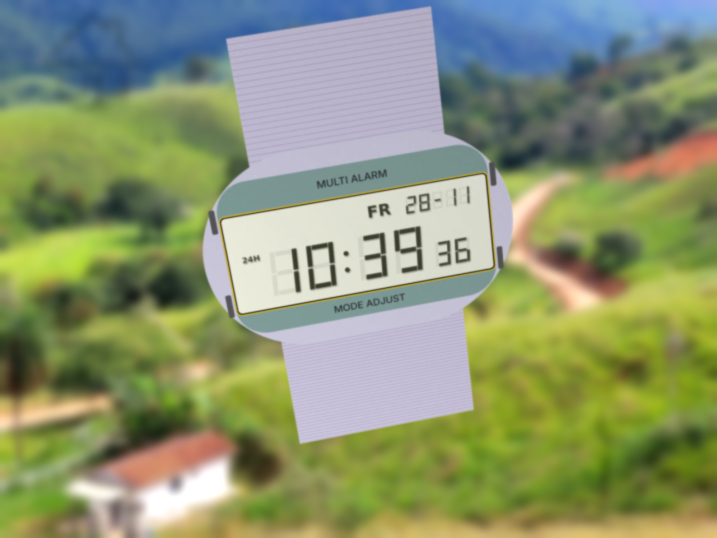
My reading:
10 h 39 min 36 s
